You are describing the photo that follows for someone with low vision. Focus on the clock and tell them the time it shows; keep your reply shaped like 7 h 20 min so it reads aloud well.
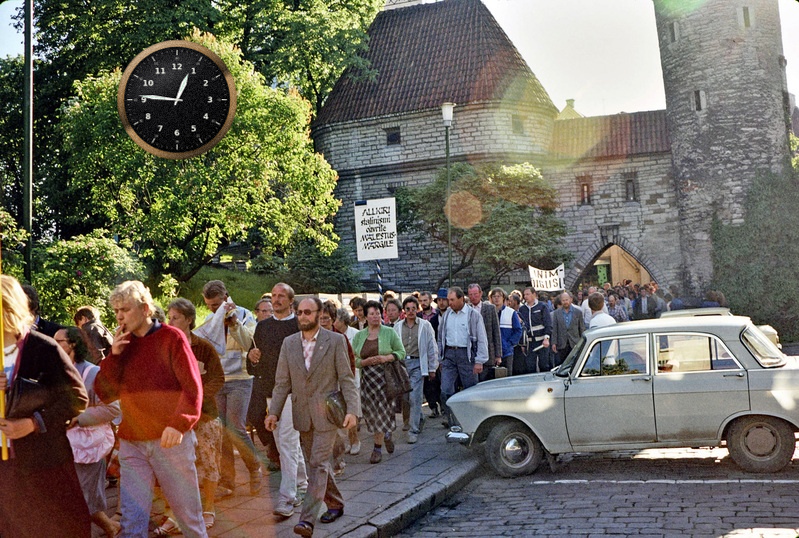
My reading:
12 h 46 min
